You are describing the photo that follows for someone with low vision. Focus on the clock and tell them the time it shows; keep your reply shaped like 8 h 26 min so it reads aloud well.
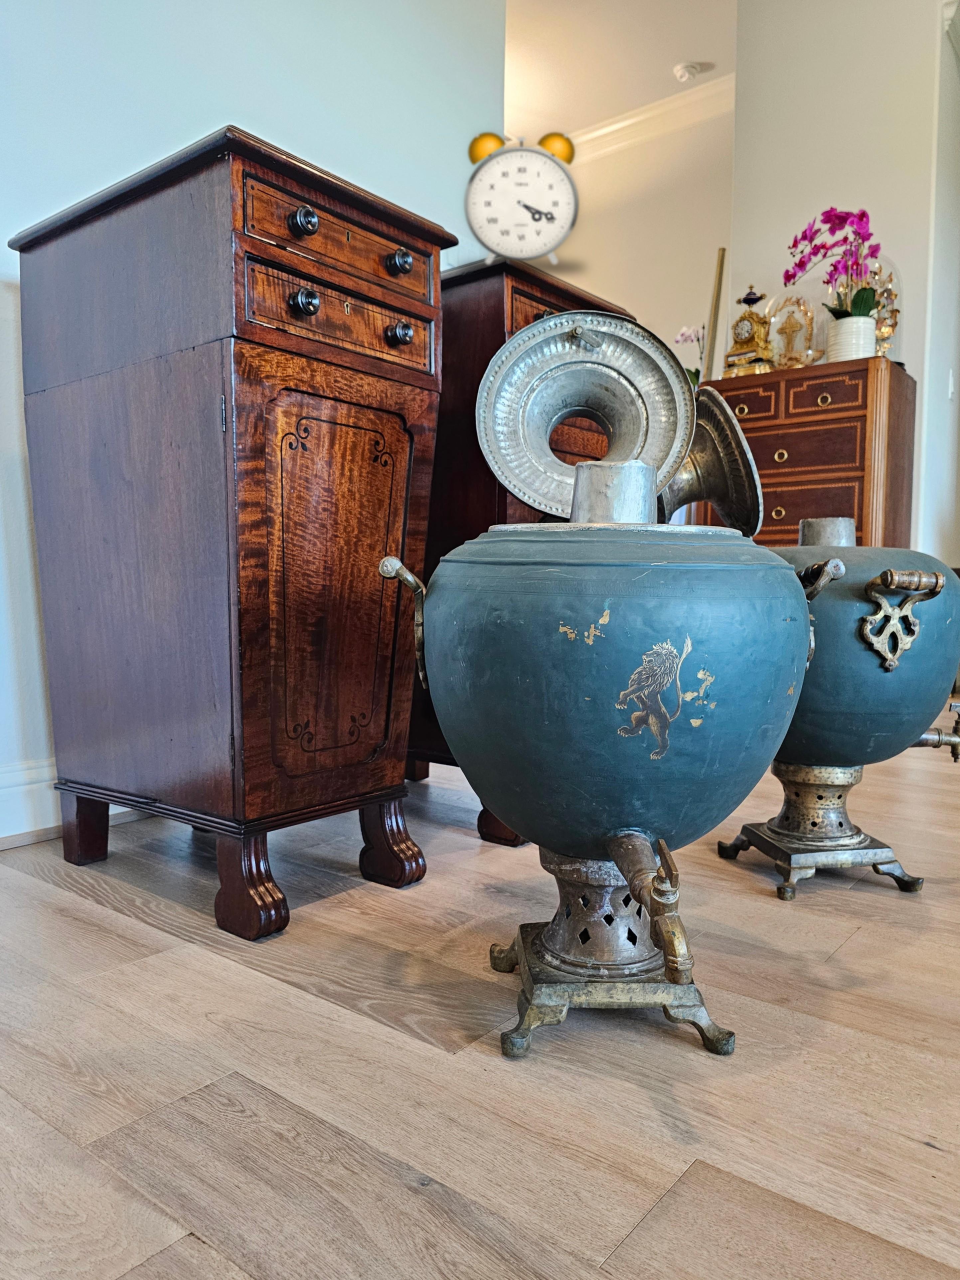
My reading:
4 h 19 min
